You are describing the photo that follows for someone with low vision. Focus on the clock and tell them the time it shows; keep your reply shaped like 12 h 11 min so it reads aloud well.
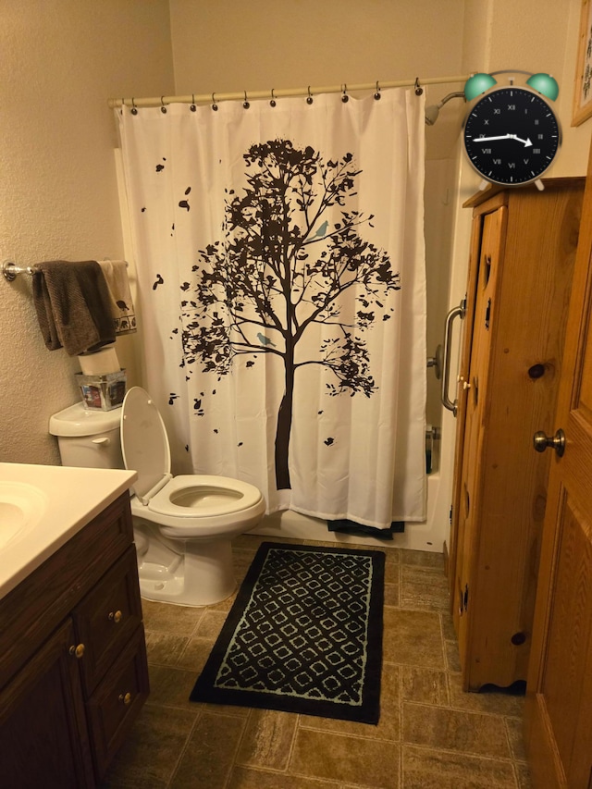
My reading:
3 h 44 min
